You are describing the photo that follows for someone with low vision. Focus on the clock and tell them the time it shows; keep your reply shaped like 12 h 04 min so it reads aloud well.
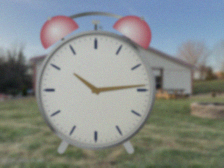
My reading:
10 h 14 min
